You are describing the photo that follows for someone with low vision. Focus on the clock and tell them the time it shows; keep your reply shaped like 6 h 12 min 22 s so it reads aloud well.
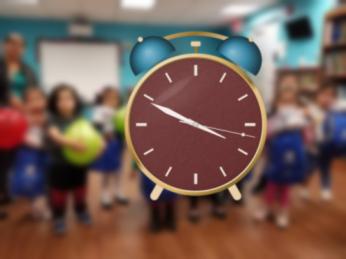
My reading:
3 h 49 min 17 s
